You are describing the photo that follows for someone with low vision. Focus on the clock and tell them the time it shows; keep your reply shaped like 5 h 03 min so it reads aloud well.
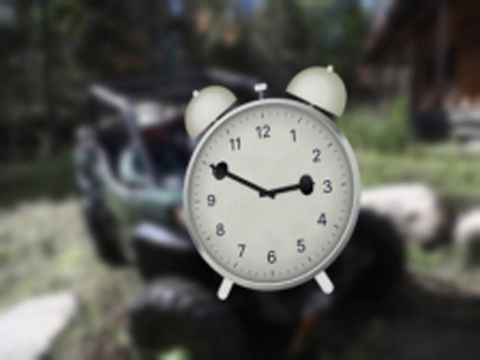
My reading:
2 h 50 min
